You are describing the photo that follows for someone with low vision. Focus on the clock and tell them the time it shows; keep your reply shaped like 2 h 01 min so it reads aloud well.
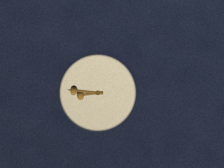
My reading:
8 h 46 min
